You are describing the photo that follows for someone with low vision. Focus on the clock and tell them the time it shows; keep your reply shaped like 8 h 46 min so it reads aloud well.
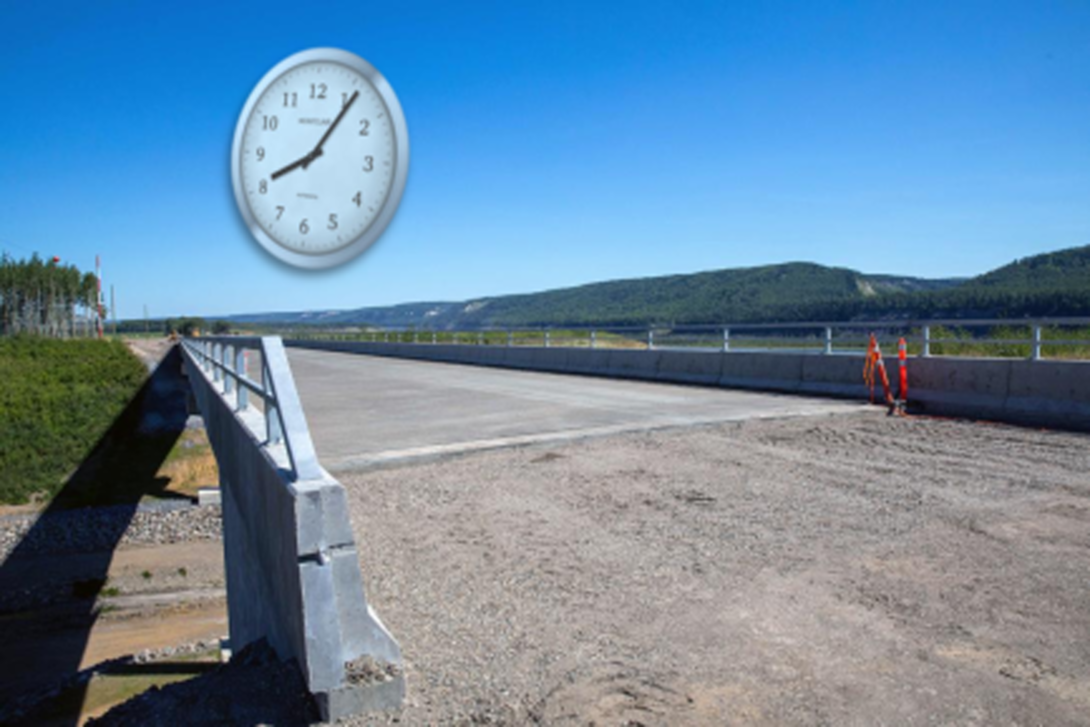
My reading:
8 h 06 min
